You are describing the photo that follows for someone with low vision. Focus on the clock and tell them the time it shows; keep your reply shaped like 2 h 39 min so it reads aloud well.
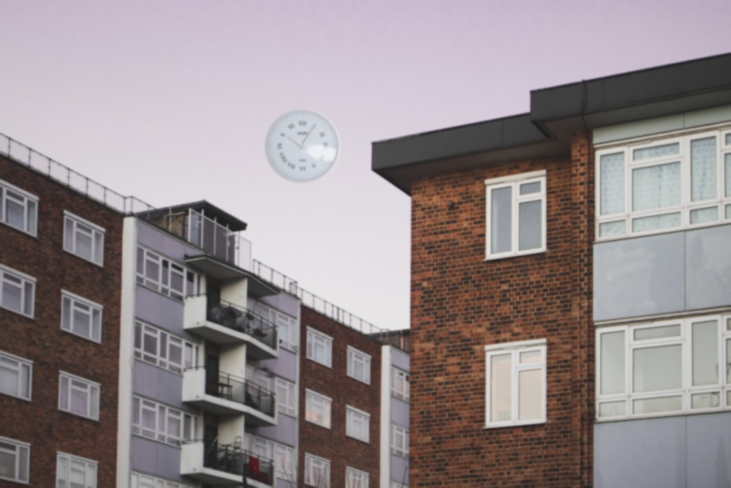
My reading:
10 h 05 min
